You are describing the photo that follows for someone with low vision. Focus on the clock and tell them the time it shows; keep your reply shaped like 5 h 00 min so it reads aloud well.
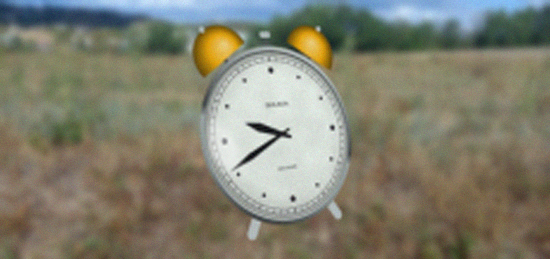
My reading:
9 h 41 min
